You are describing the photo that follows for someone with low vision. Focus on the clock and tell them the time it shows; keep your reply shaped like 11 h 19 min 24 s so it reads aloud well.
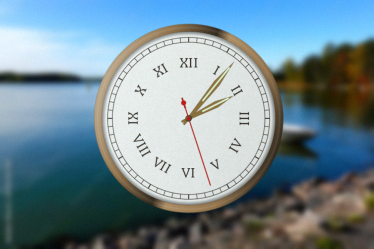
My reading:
2 h 06 min 27 s
